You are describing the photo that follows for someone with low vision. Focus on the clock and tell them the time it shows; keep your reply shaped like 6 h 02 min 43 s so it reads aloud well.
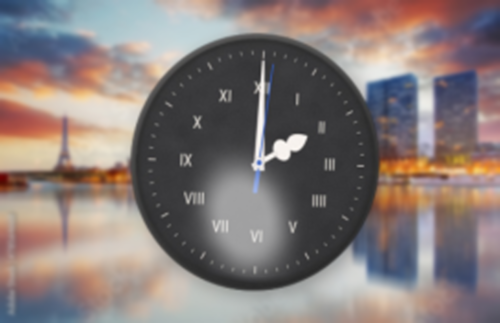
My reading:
2 h 00 min 01 s
